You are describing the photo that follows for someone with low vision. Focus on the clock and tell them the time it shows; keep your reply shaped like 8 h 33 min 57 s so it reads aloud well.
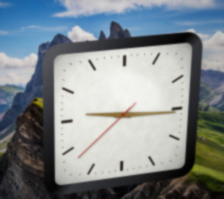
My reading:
9 h 15 min 38 s
